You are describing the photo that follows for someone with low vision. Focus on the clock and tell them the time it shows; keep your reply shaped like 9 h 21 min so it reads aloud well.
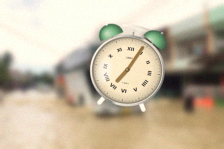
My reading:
7 h 04 min
